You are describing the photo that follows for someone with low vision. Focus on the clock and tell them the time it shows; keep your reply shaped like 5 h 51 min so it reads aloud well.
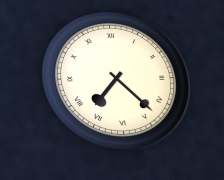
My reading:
7 h 23 min
